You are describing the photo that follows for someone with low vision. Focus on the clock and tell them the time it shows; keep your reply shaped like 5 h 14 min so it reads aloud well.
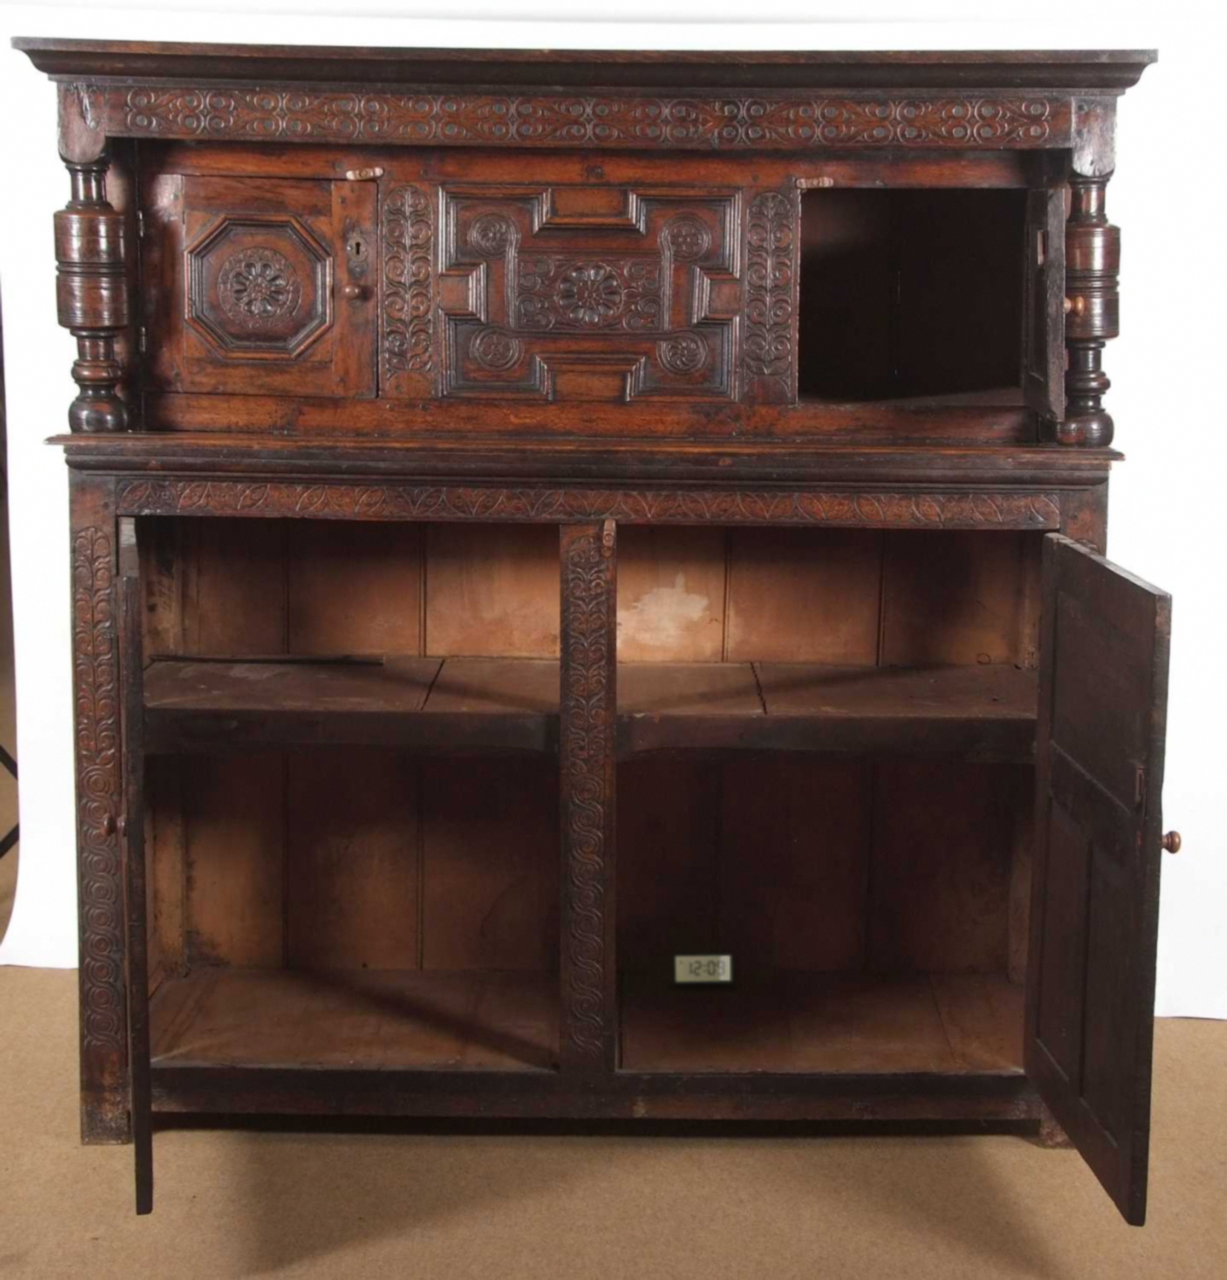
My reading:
12 h 09 min
